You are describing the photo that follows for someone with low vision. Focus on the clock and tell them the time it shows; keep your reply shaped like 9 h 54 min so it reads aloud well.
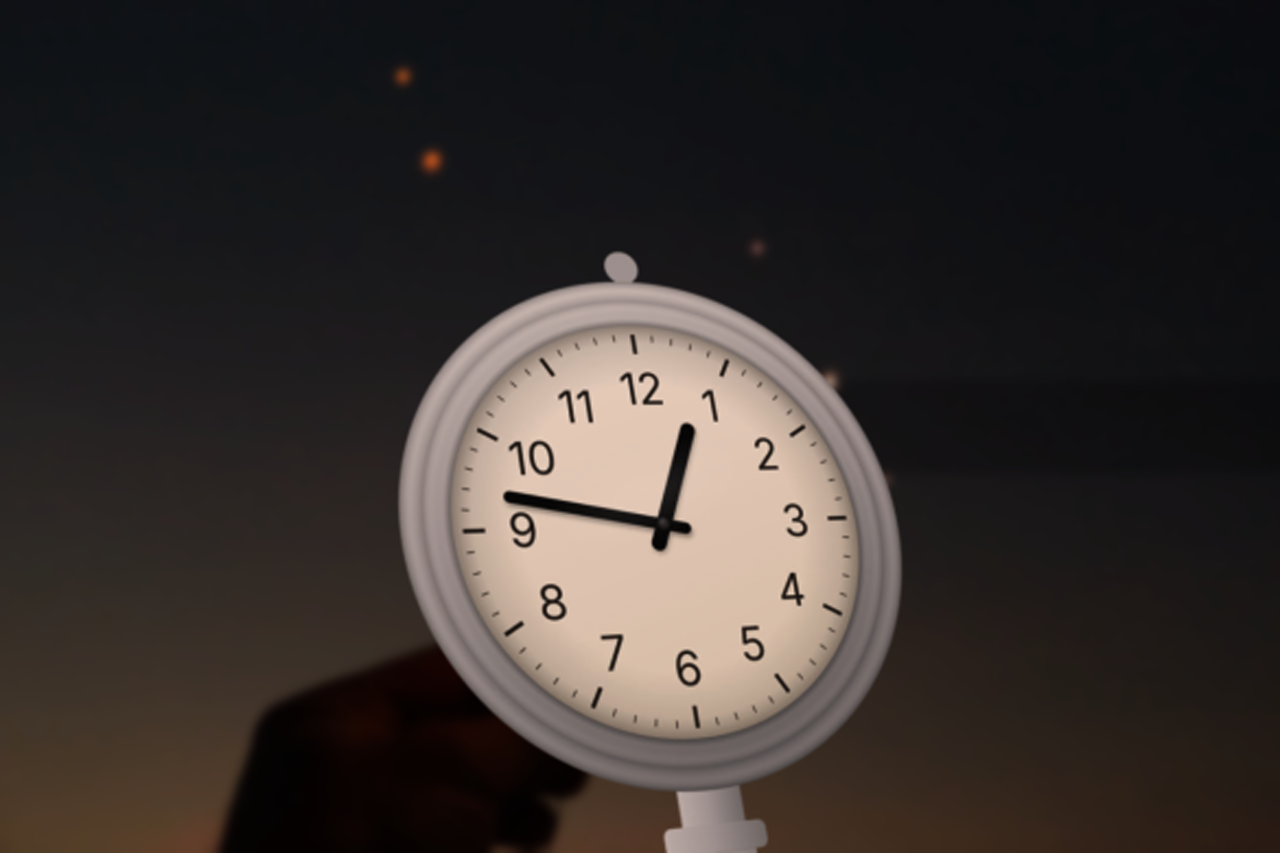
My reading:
12 h 47 min
